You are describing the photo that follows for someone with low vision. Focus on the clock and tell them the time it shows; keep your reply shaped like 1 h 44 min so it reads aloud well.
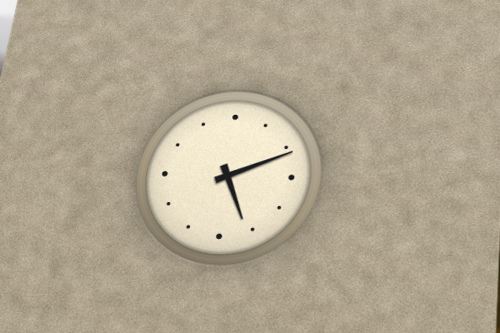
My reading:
5 h 11 min
